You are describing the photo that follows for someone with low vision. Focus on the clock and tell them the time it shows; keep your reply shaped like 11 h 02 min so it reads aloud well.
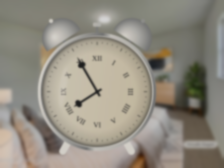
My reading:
7 h 55 min
